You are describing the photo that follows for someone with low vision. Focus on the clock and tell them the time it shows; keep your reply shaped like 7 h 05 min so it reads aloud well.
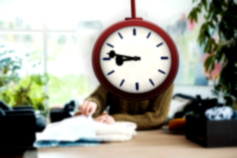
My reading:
8 h 47 min
